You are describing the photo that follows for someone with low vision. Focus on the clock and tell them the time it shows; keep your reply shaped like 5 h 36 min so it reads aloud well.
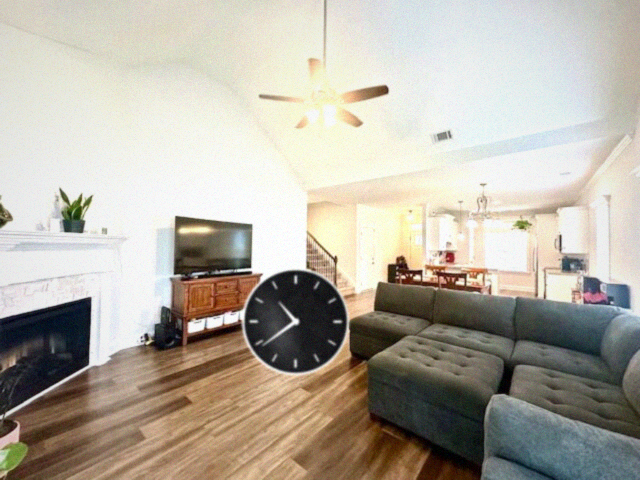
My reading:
10 h 39 min
